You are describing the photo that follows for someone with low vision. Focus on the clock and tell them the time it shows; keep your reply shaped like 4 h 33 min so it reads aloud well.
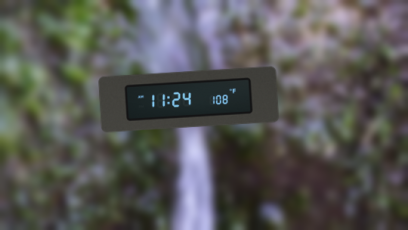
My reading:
11 h 24 min
